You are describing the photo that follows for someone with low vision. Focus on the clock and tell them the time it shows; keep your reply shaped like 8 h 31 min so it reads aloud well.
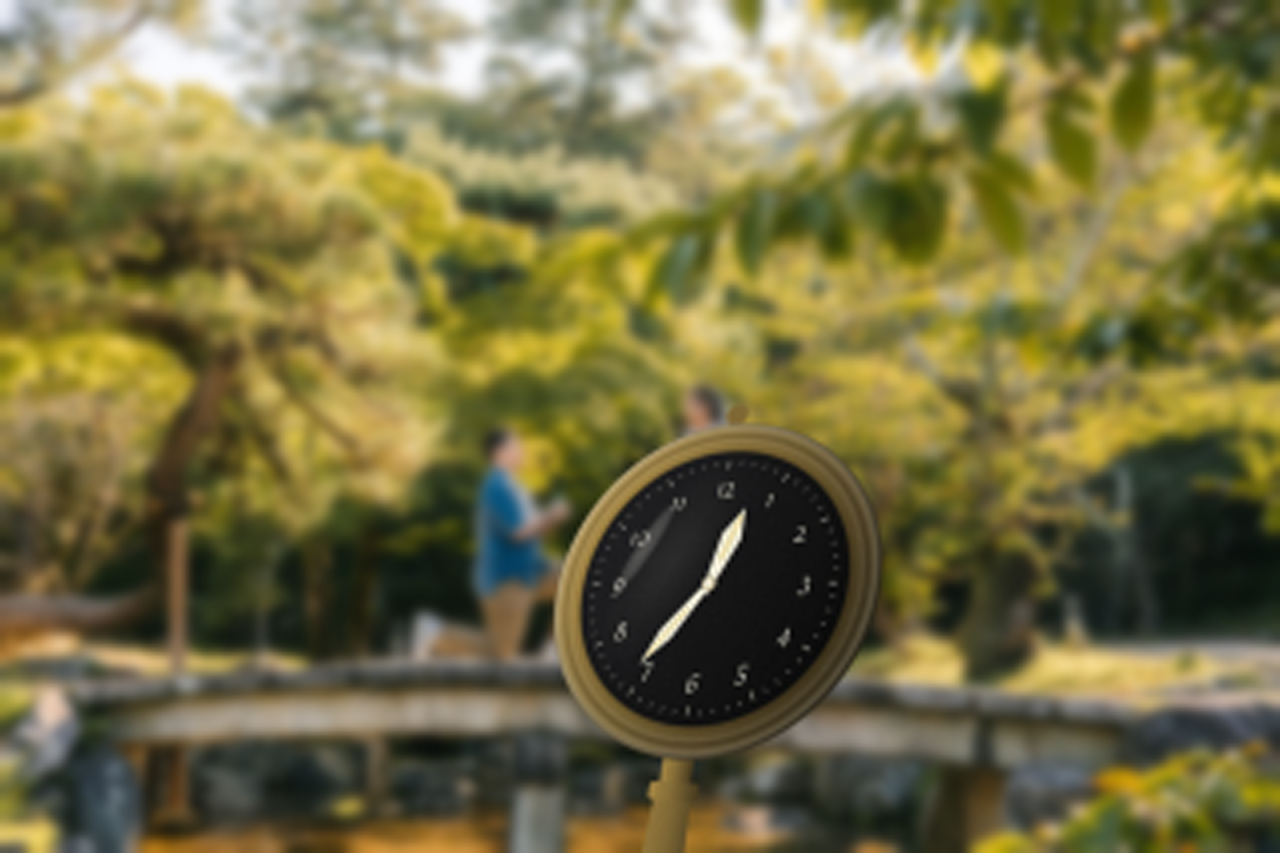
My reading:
12 h 36 min
